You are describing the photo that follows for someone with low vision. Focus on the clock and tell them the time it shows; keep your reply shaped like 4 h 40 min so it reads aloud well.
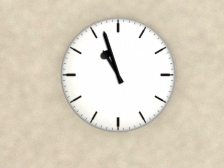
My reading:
10 h 57 min
